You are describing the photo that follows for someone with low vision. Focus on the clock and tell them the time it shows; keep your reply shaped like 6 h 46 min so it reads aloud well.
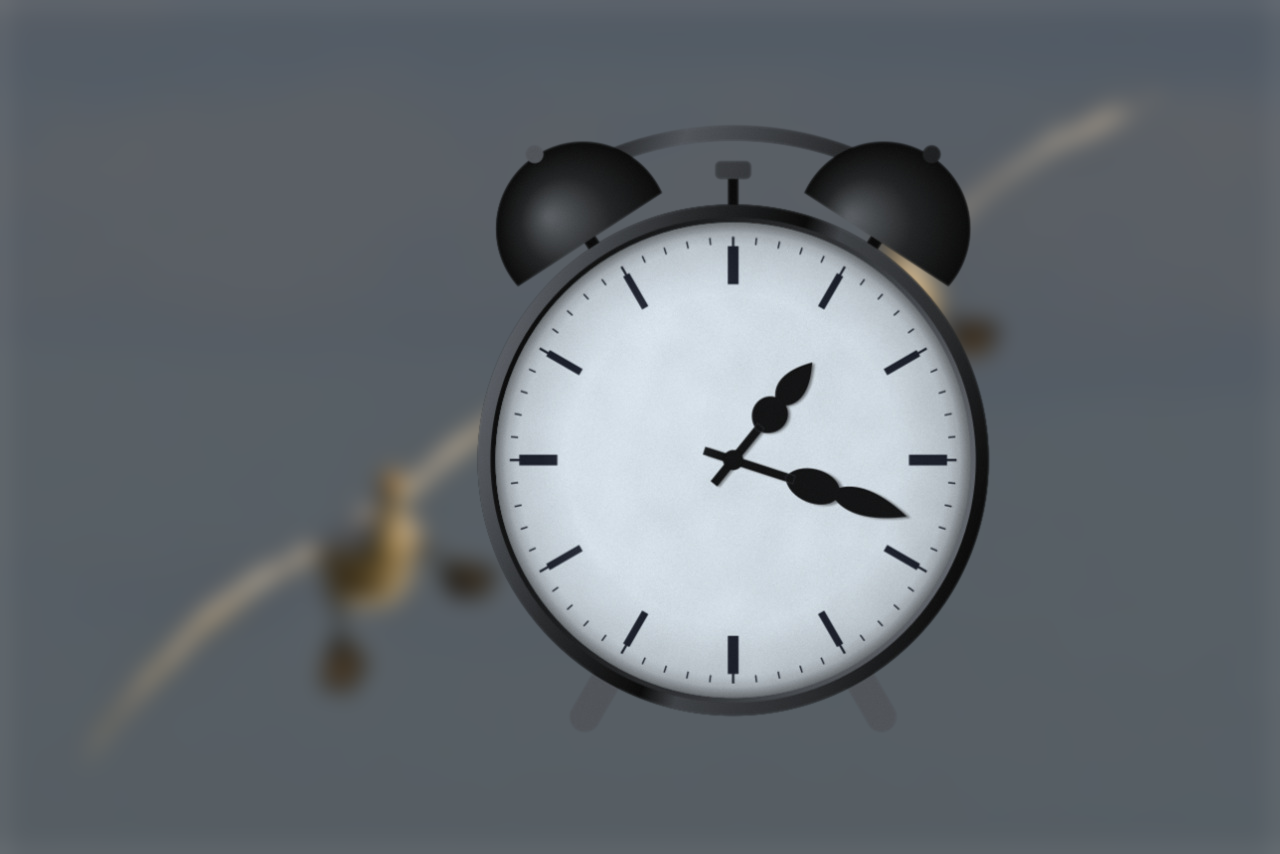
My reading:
1 h 18 min
